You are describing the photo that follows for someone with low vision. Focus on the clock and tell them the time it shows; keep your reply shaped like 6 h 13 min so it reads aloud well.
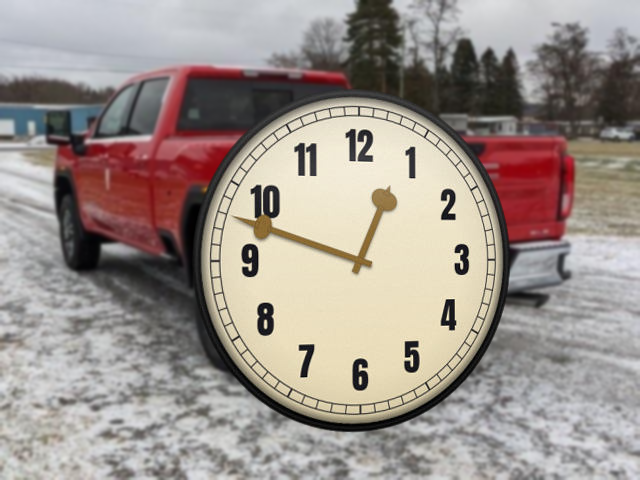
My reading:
12 h 48 min
